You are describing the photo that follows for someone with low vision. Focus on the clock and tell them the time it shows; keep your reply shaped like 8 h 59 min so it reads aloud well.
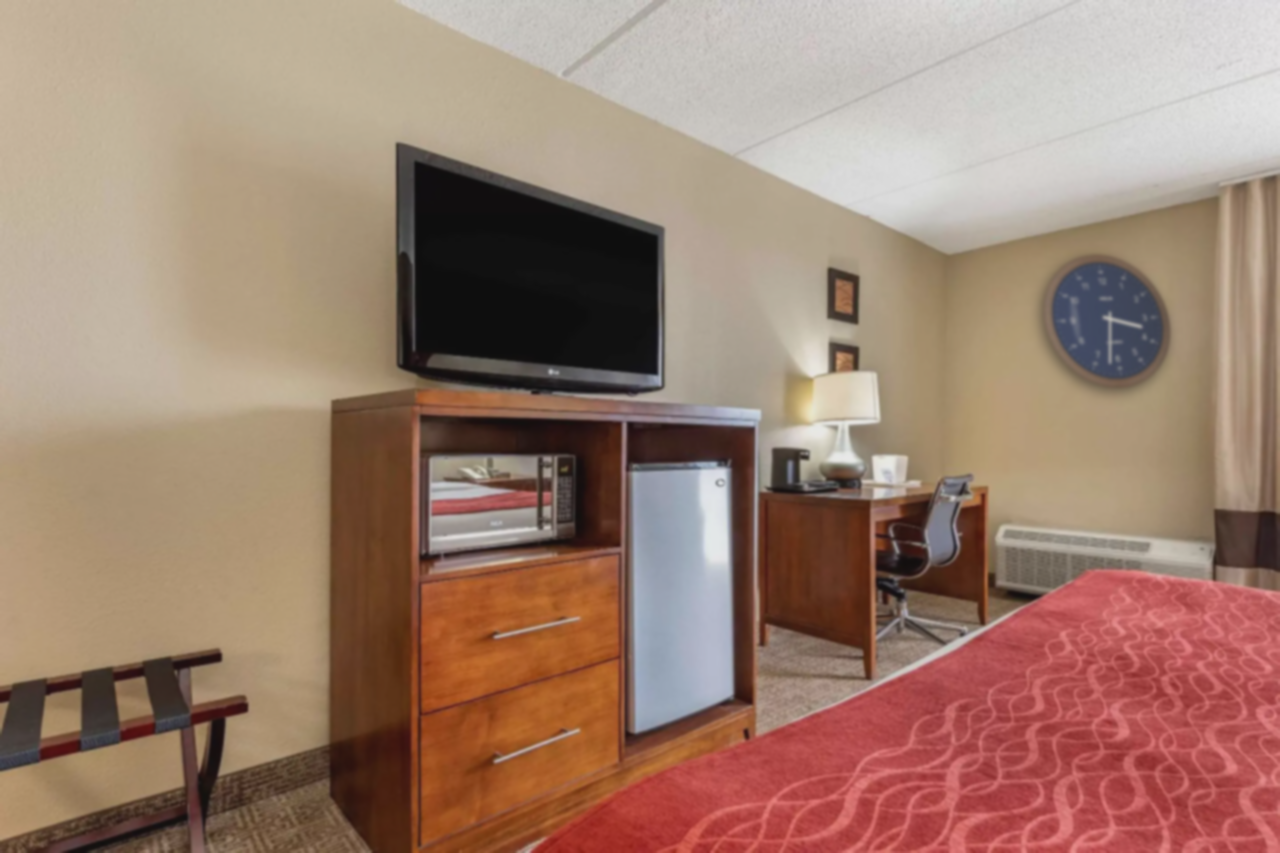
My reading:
3 h 32 min
